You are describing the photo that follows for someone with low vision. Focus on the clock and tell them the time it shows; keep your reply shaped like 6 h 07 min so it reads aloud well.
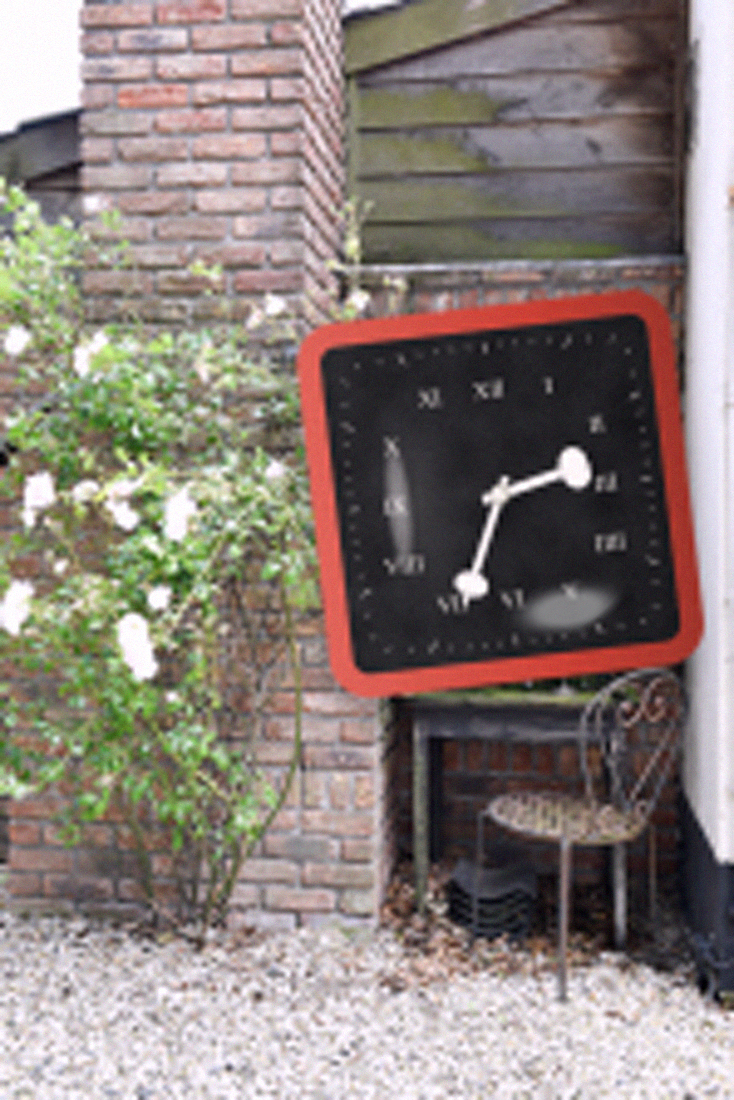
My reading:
2 h 34 min
